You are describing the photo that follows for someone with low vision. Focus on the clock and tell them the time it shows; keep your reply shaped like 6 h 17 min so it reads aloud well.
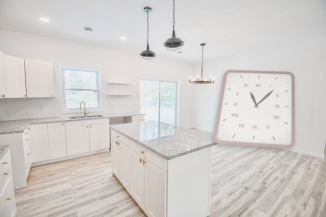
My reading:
11 h 07 min
